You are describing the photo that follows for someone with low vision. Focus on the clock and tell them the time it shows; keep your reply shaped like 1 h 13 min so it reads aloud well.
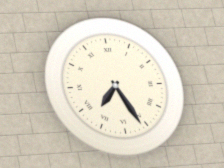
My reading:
7 h 26 min
